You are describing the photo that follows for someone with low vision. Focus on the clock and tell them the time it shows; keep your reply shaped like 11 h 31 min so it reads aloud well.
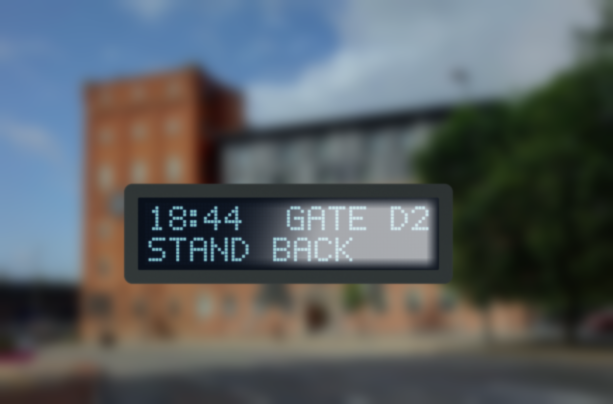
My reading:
18 h 44 min
